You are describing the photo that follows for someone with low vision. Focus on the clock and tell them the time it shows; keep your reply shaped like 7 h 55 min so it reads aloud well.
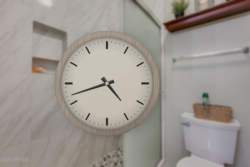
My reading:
4 h 42 min
